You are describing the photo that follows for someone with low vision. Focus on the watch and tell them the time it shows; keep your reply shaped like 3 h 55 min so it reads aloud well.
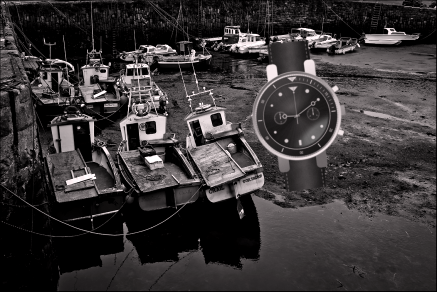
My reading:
9 h 10 min
